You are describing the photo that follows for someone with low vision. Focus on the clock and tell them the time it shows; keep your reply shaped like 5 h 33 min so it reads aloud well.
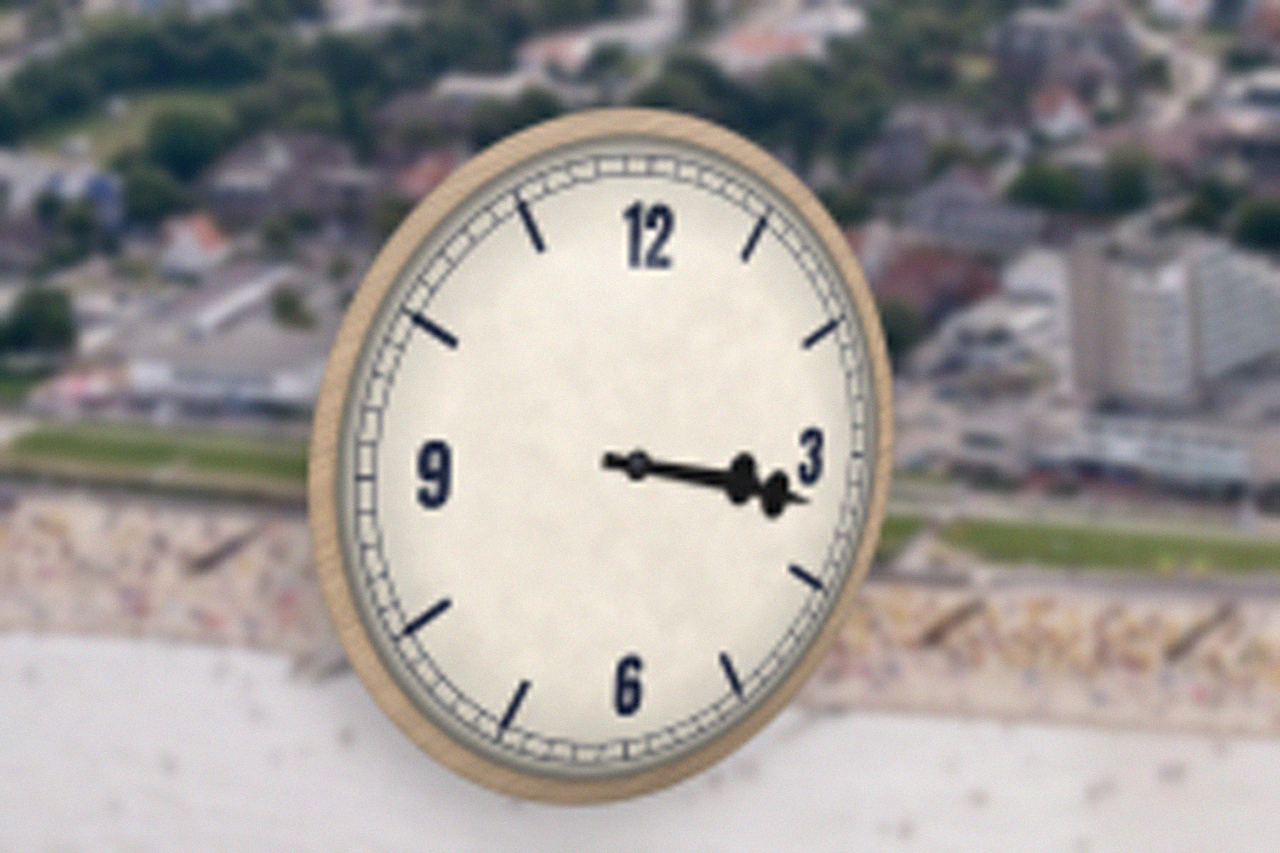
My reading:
3 h 17 min
